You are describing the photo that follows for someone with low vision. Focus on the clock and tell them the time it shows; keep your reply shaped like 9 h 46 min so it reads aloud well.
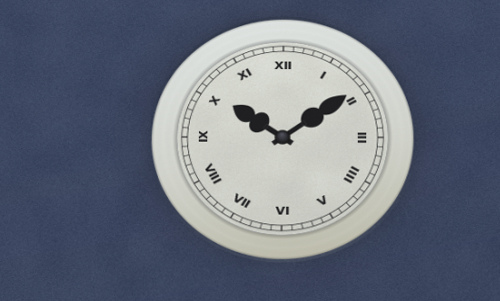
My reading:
10 h 09 min
